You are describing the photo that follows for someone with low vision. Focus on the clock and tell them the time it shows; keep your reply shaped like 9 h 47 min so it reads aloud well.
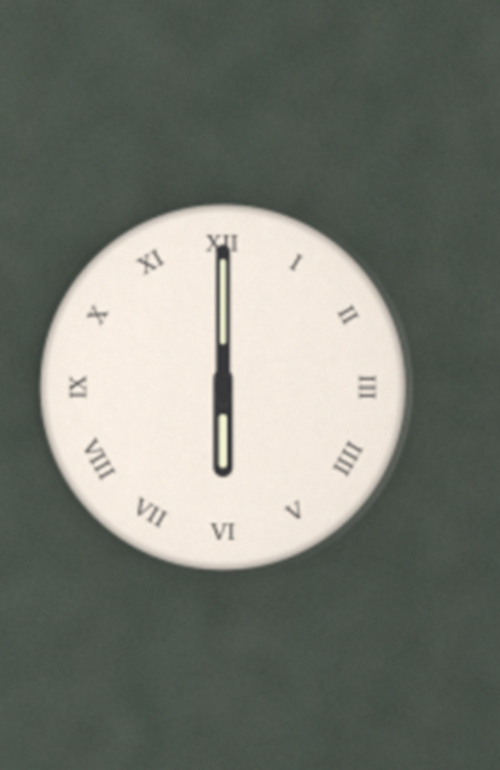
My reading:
6 h 00 min
